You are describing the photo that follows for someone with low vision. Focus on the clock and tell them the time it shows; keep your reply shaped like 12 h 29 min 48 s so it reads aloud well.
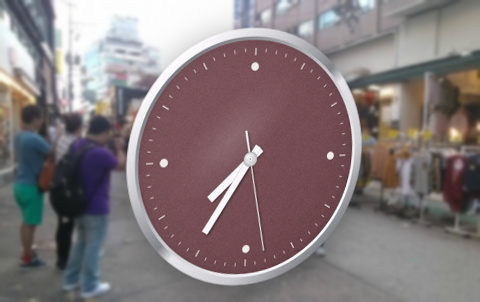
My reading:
7 h 35 min 28 s
